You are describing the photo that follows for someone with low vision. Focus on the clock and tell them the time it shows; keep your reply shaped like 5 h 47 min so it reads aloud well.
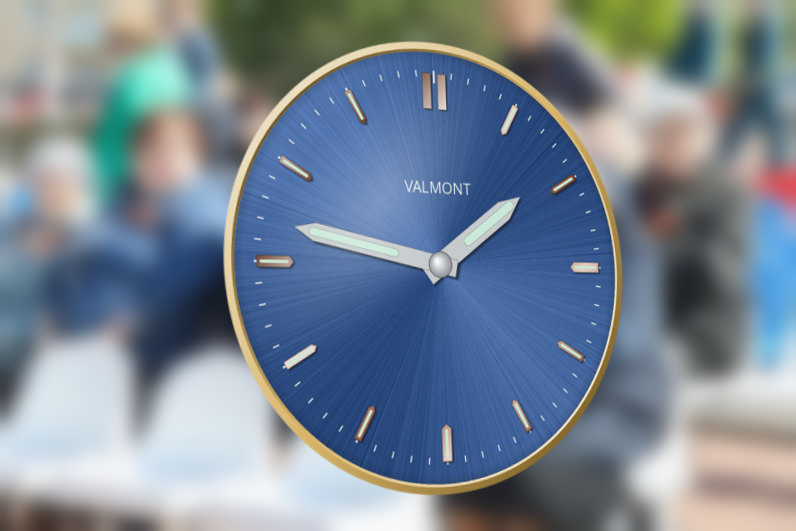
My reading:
1 h 47 min
